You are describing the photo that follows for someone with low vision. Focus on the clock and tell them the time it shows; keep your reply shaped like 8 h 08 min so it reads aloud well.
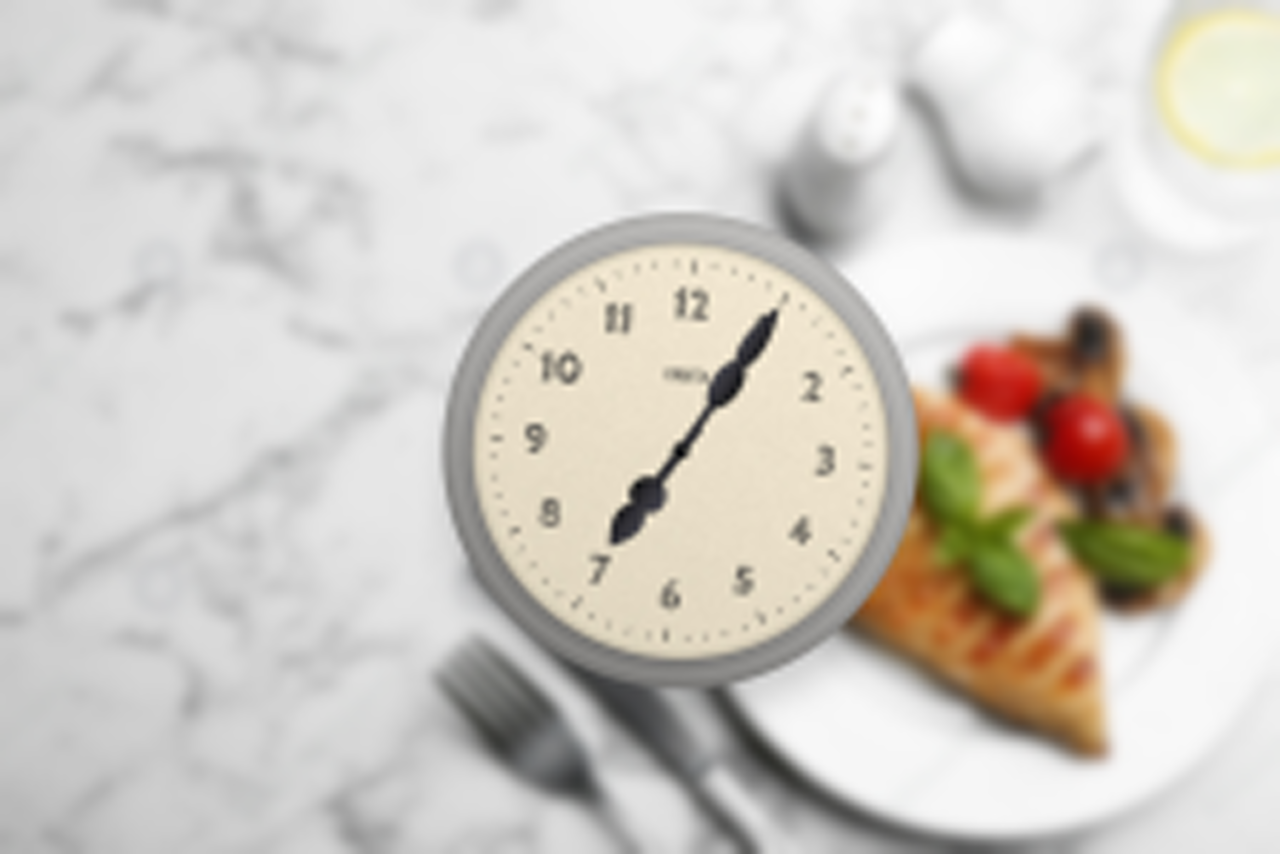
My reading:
7 h 05 min
